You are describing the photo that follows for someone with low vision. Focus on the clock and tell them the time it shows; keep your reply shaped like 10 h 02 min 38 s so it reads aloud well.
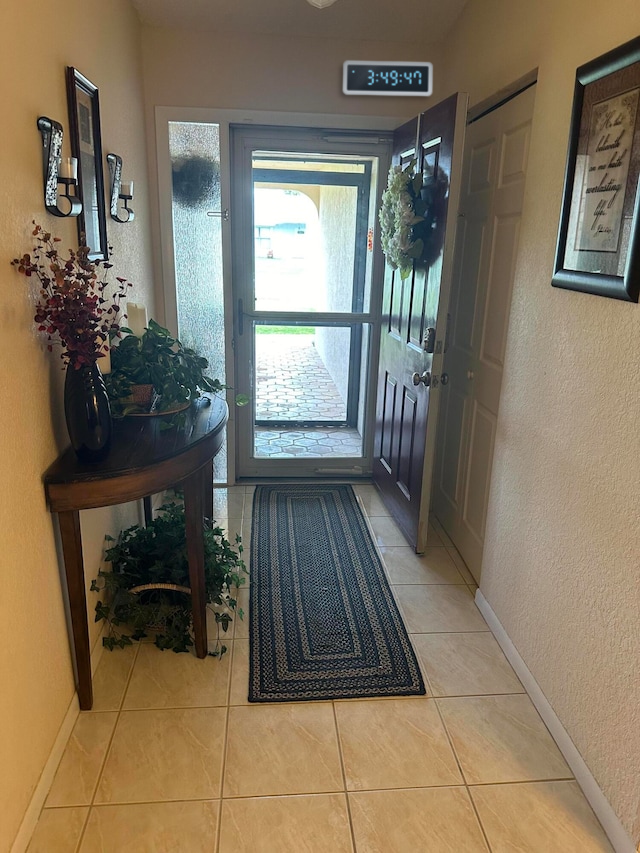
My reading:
3 h 49 min 47 s
